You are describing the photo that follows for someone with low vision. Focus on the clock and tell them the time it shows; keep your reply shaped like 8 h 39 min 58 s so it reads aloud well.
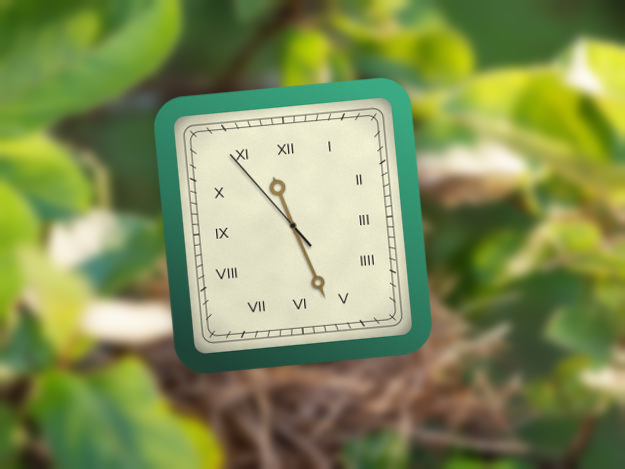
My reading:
11 h 26 min 54 s
